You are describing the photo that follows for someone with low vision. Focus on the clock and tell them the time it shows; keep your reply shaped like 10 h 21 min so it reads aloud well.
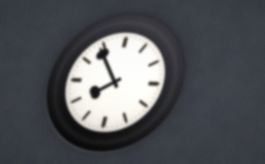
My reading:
7 h 54 min
